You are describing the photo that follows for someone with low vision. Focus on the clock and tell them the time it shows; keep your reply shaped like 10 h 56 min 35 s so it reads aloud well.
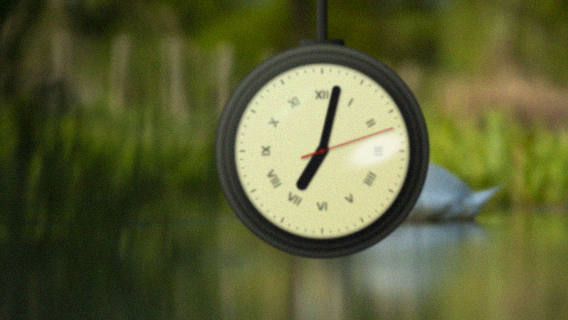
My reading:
7 h 02 min 12 s
